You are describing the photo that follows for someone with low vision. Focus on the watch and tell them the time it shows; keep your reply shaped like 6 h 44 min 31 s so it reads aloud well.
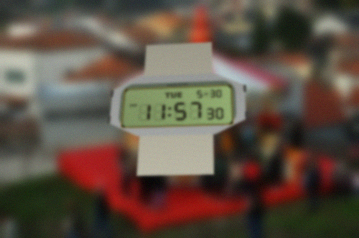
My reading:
11 h 57 min 30 s
